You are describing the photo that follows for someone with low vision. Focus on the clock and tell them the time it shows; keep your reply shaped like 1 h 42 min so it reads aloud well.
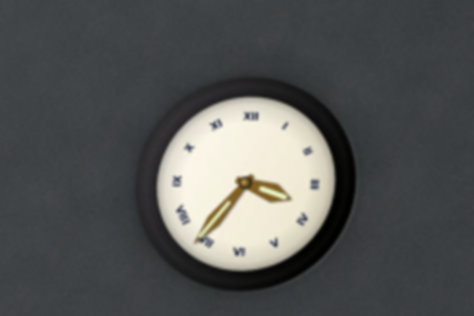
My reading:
3 h 36 min
